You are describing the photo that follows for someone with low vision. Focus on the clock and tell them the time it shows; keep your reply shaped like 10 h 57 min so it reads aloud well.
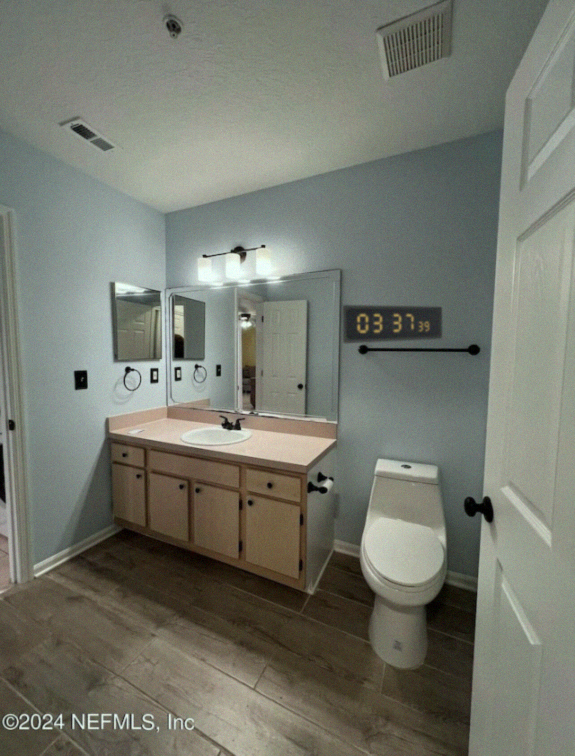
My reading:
3 h 37 min
